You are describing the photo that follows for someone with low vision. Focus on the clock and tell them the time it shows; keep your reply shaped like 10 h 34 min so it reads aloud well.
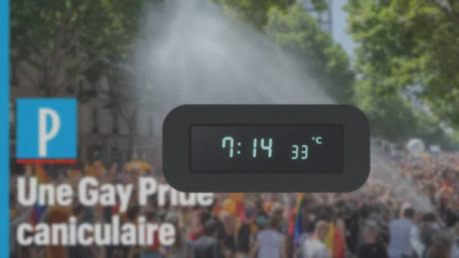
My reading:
7 h 14 min
